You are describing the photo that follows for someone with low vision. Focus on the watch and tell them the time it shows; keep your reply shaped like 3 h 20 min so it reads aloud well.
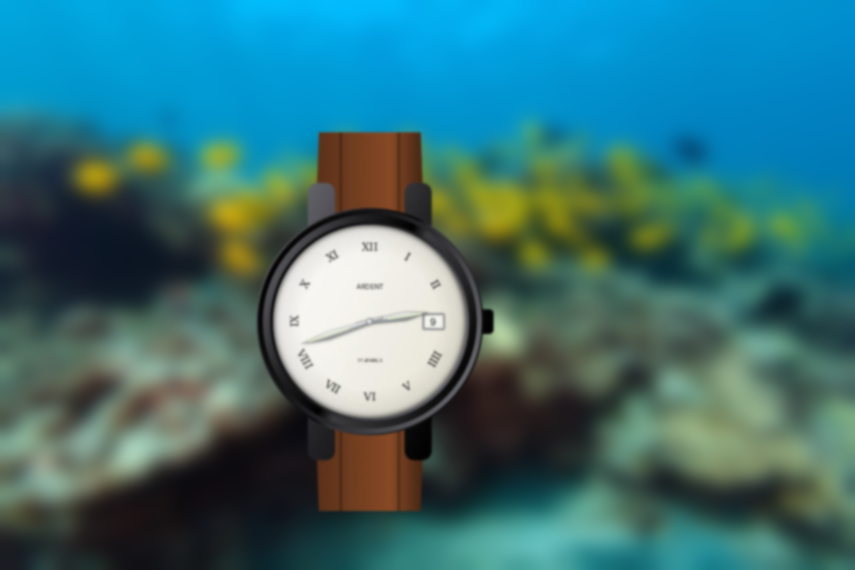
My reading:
2 h 42 min
